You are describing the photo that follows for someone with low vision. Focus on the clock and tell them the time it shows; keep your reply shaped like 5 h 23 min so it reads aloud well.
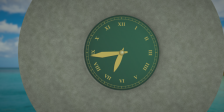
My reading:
6 h 44 min
